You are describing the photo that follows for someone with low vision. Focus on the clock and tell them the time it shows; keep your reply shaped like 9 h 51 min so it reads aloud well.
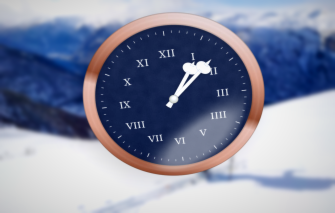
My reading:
1 h 08 min
